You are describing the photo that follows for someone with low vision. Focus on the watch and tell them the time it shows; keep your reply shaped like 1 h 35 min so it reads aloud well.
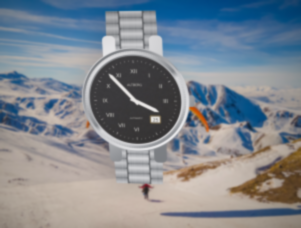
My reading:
3 h 53 min
